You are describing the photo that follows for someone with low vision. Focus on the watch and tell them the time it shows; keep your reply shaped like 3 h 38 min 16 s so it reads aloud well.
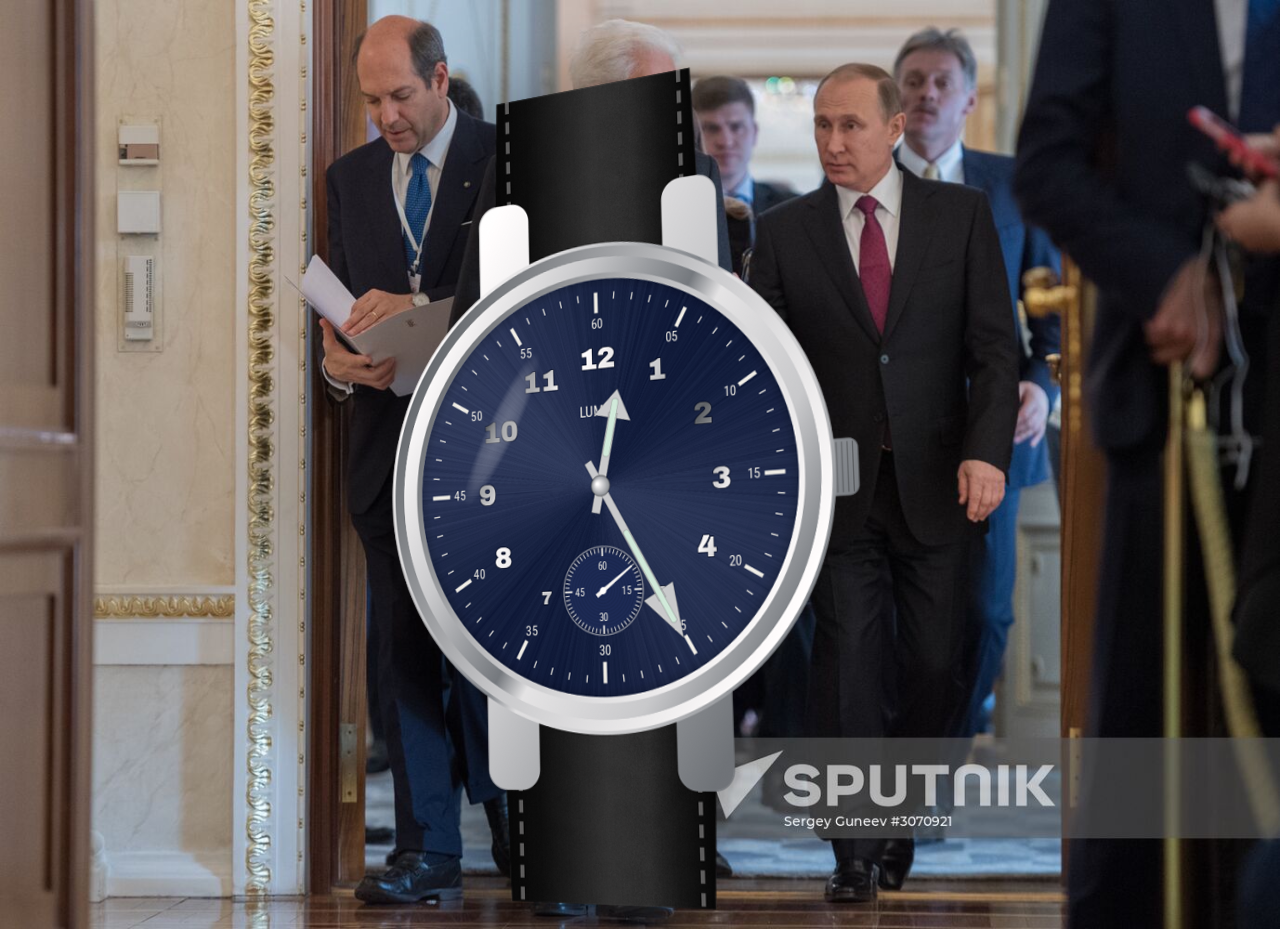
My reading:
12 h 25 min 09 s
